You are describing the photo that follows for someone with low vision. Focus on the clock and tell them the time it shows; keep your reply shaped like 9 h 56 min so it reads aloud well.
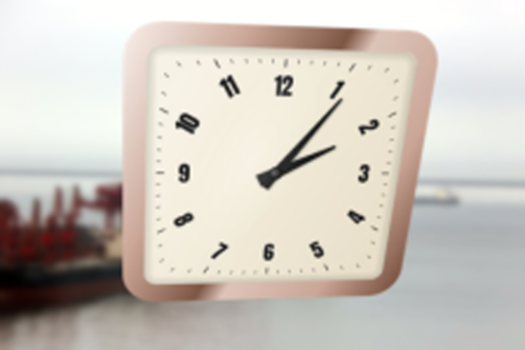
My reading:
2 h 06 min
